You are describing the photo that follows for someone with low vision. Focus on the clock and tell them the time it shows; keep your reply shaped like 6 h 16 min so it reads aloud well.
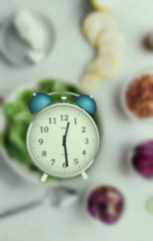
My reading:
12 h 29 min
